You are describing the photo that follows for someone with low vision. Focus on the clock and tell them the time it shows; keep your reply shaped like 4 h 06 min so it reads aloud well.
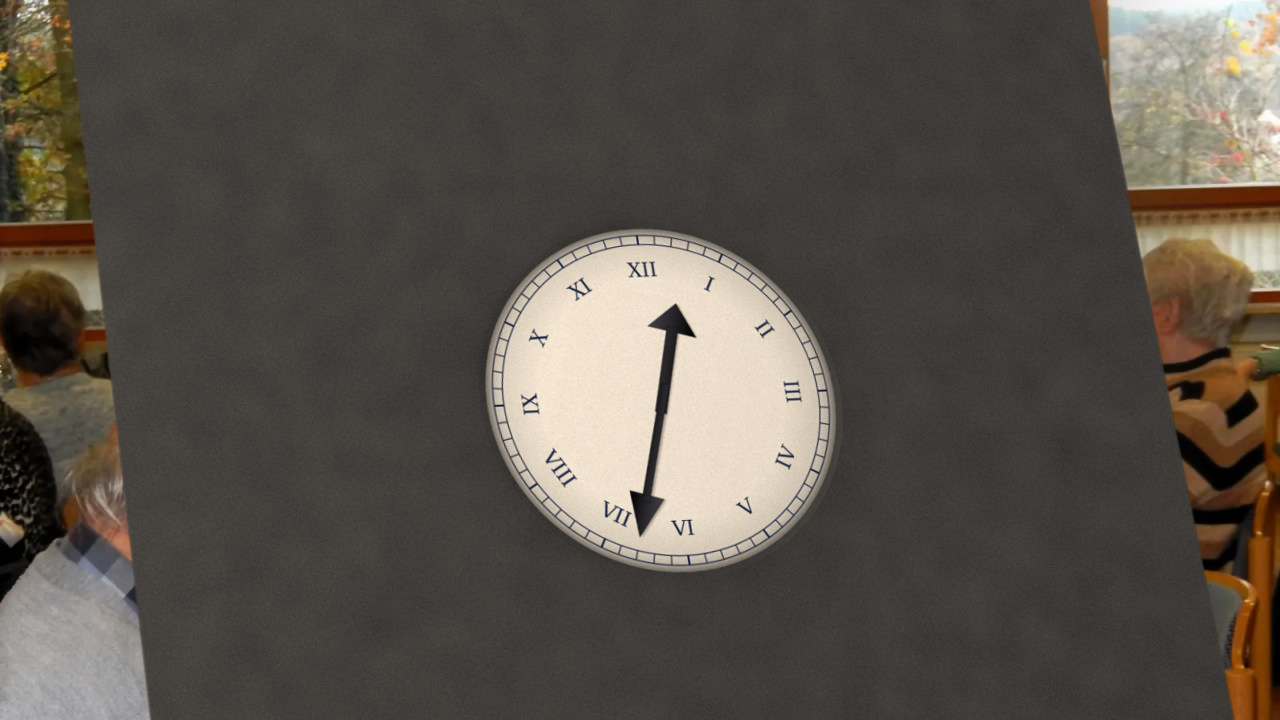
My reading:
12 h 33 min
